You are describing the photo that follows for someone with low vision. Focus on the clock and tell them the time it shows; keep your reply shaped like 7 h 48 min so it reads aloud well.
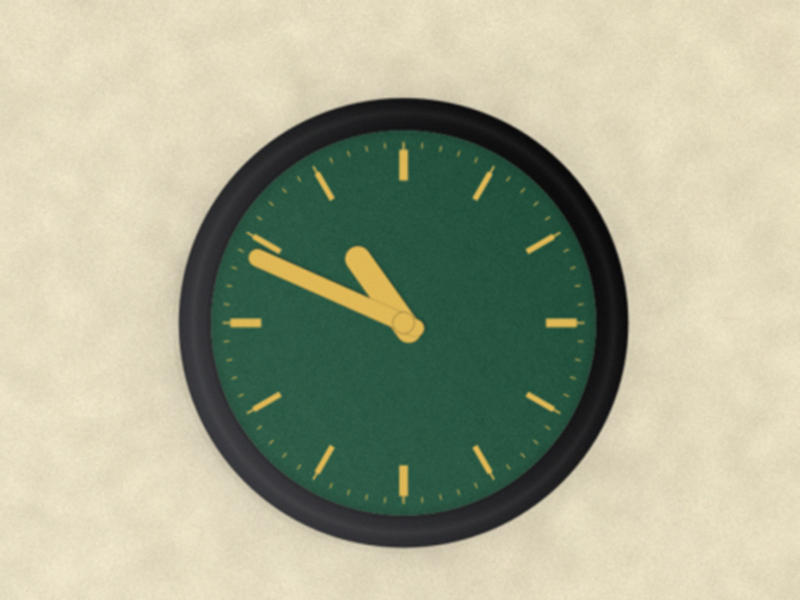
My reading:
10 h 49 min
